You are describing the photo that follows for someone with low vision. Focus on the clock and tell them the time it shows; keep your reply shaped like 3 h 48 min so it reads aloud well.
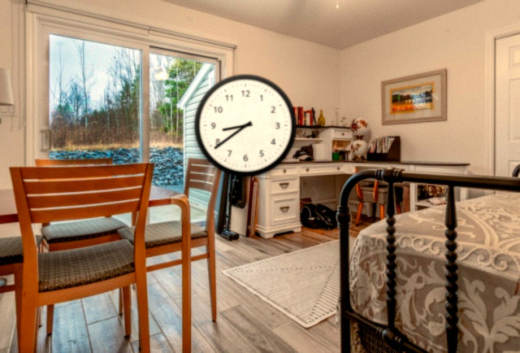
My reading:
8 h 39 min
